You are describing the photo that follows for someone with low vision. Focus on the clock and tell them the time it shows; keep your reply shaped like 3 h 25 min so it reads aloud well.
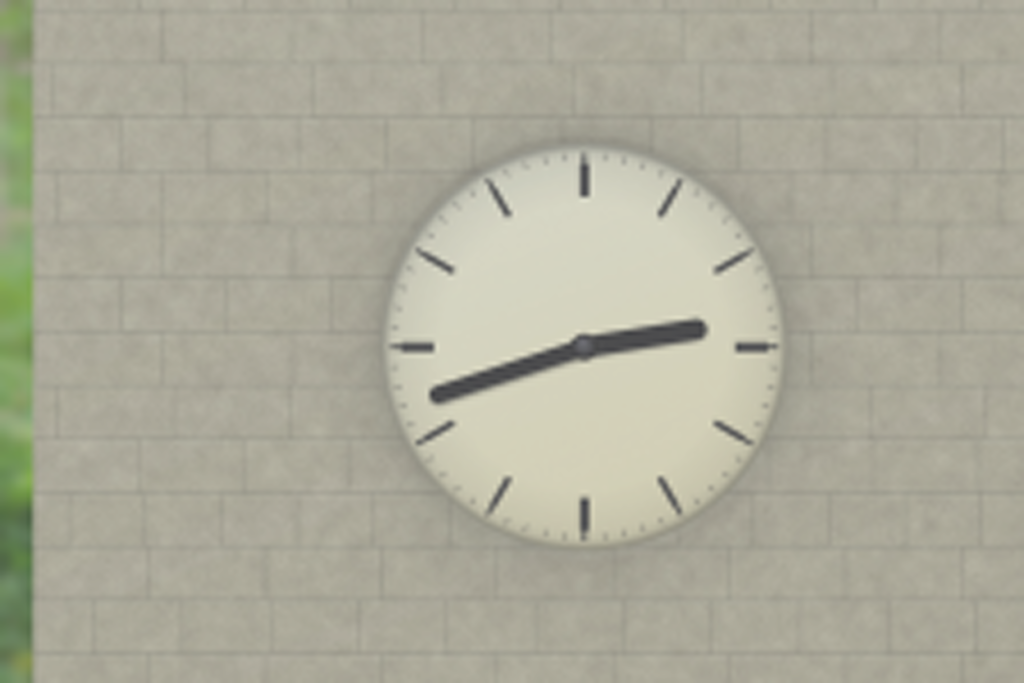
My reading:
2 h 42 min
